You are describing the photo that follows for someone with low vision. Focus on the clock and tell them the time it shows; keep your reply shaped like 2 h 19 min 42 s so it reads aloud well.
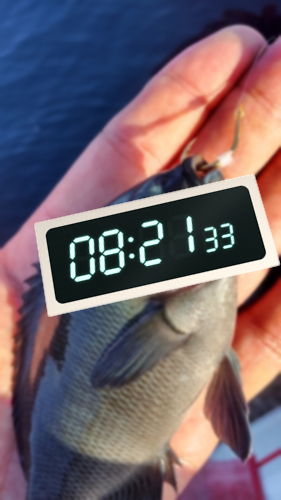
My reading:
8 h 21 min 33 s
